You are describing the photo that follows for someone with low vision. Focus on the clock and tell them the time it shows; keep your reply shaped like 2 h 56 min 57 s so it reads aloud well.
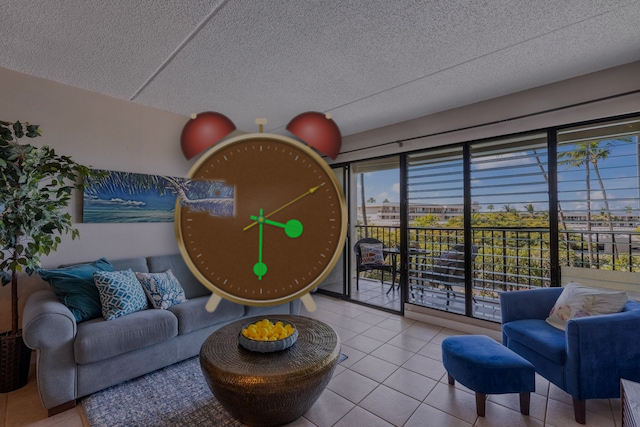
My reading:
3 h 30 min 10 s
